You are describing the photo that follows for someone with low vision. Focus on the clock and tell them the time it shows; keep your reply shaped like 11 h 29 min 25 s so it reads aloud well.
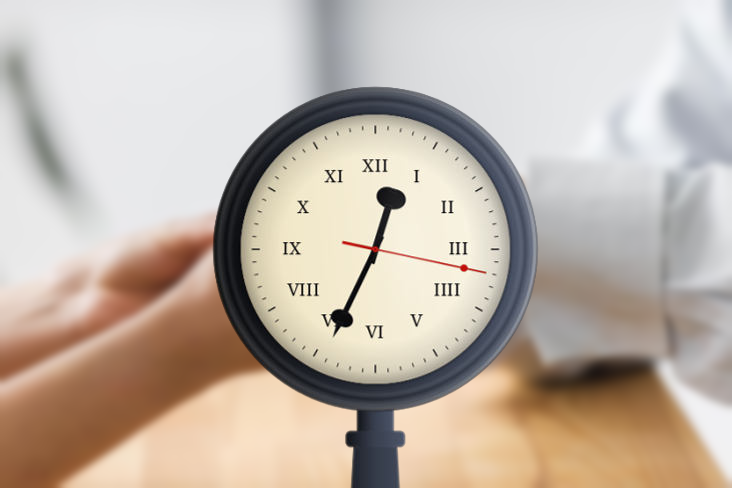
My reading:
12 h 34 min 17 s
